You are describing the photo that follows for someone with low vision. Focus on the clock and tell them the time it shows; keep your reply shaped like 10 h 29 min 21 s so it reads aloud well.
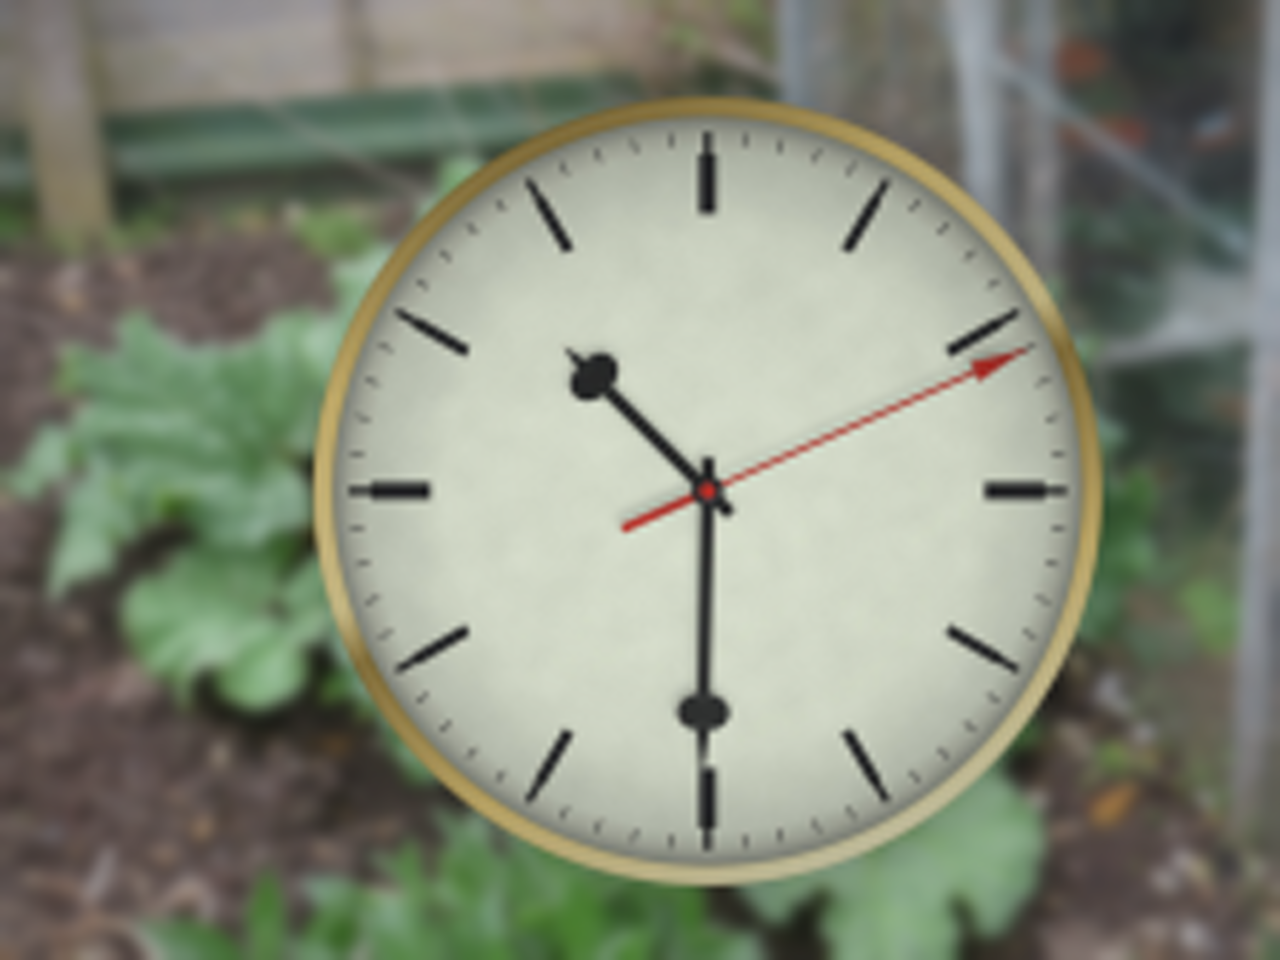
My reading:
10 h 30 min 11 s
